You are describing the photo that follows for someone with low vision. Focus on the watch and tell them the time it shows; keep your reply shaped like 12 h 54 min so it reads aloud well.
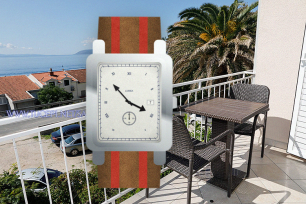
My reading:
3 h 53 min
